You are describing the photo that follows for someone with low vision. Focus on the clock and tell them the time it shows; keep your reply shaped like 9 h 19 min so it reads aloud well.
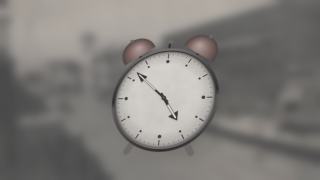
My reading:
4 h 52 min
